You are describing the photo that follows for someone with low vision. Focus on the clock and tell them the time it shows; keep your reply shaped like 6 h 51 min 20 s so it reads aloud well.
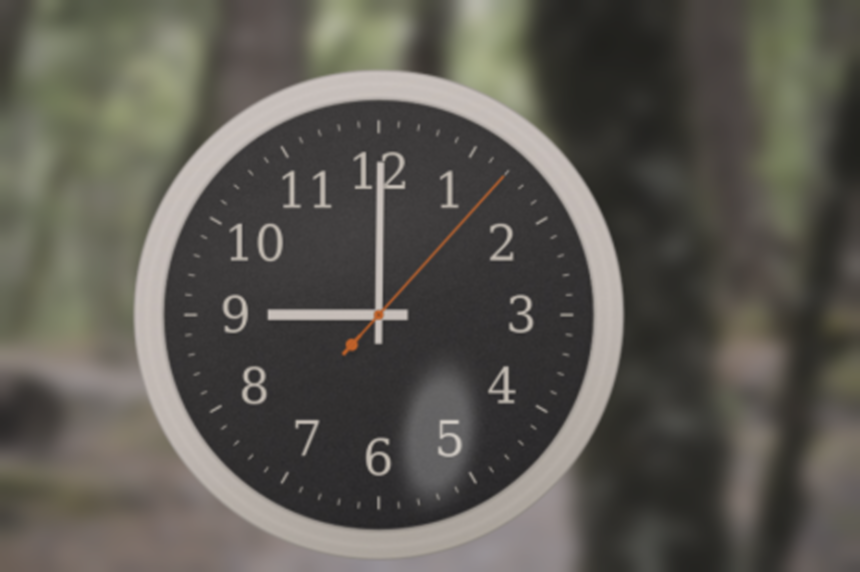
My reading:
9 h 00 min 07 s
